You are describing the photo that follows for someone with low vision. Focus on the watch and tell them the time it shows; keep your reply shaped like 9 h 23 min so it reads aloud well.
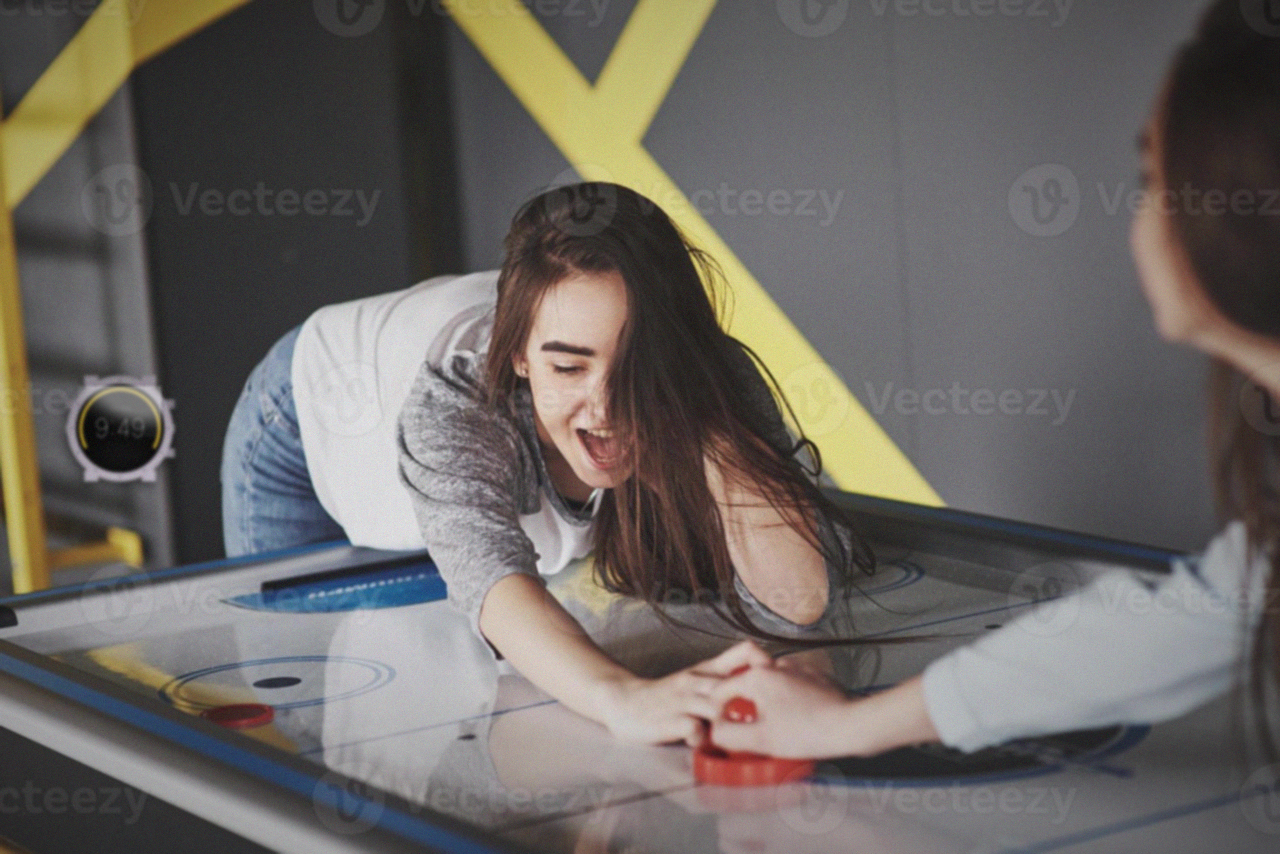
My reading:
9 h 49 min
